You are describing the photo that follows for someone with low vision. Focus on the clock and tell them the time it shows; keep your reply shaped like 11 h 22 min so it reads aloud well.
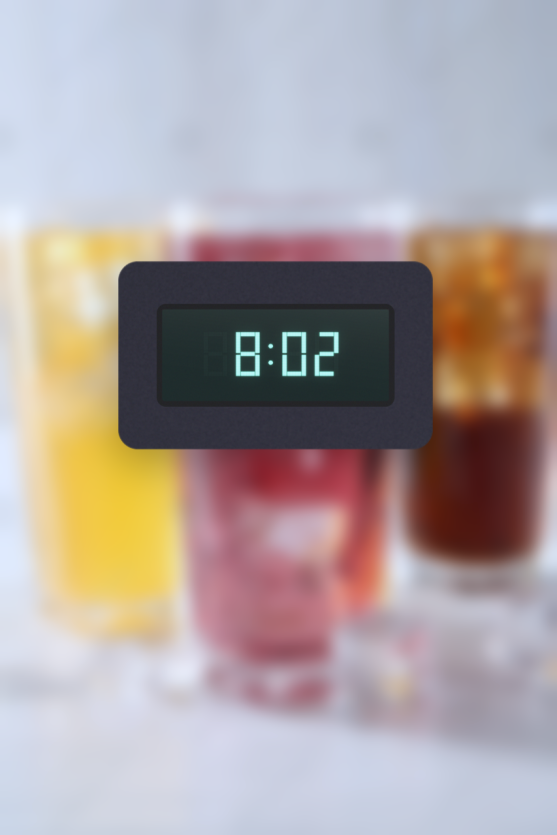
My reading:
8 h 02 min
